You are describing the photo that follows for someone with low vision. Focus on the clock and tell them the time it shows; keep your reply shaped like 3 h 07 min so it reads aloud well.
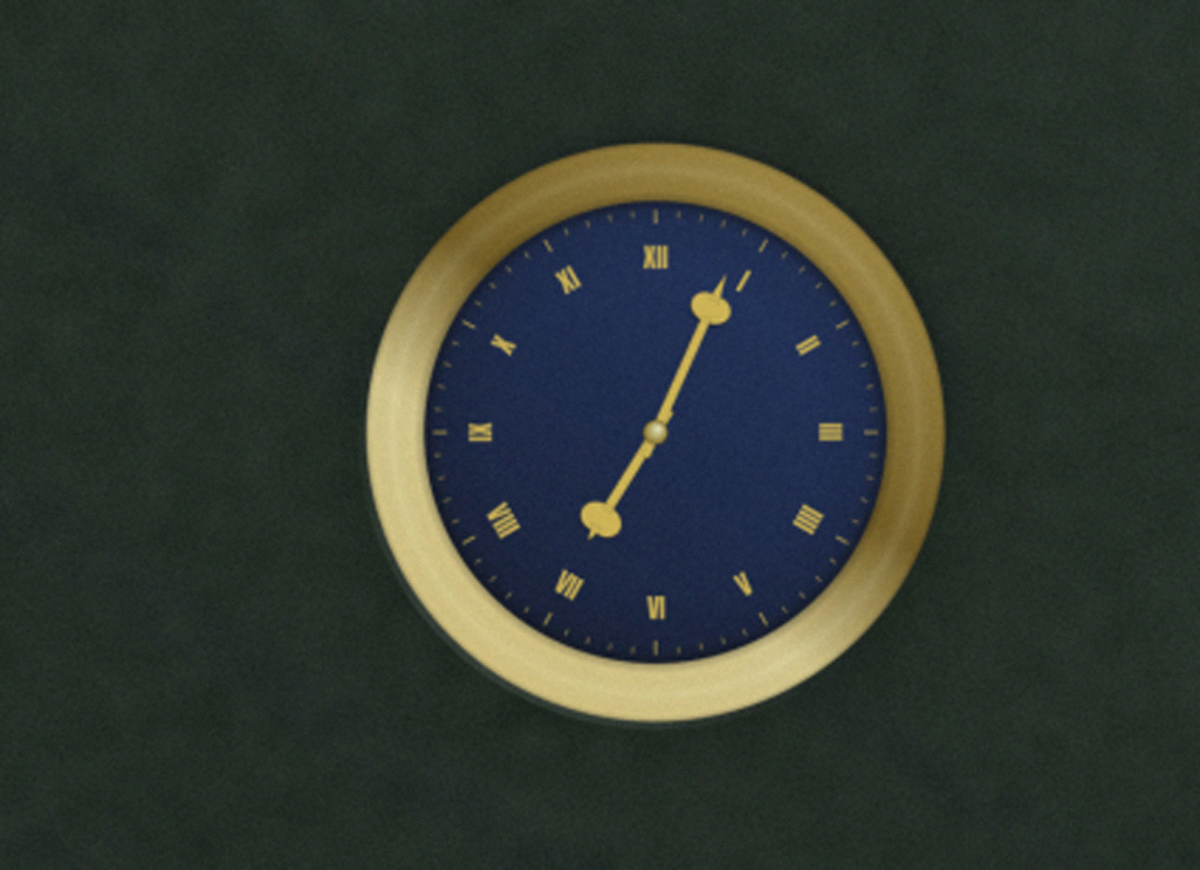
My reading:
7 h 04 min
